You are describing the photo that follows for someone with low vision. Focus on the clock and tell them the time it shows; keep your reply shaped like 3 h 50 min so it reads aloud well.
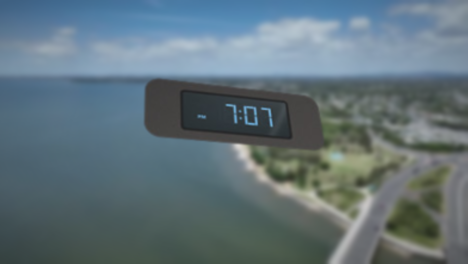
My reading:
7 h 07 min
